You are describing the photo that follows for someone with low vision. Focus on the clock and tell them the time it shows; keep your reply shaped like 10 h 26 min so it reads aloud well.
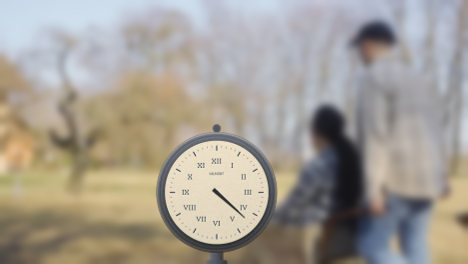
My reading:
4 h 22 min
